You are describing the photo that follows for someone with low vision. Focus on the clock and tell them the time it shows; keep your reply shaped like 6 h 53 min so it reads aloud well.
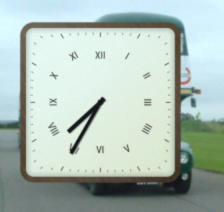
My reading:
7 h 35 min
